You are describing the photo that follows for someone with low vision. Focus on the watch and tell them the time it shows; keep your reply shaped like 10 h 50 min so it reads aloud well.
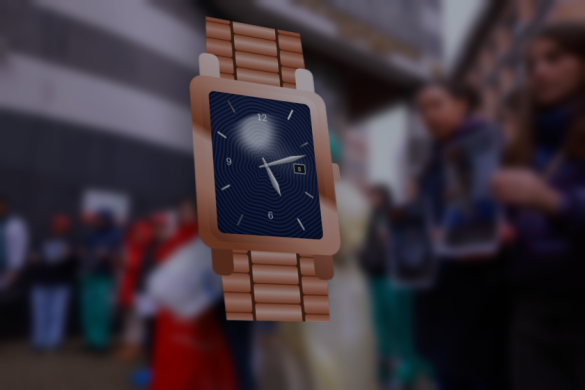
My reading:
5 h 12 min
